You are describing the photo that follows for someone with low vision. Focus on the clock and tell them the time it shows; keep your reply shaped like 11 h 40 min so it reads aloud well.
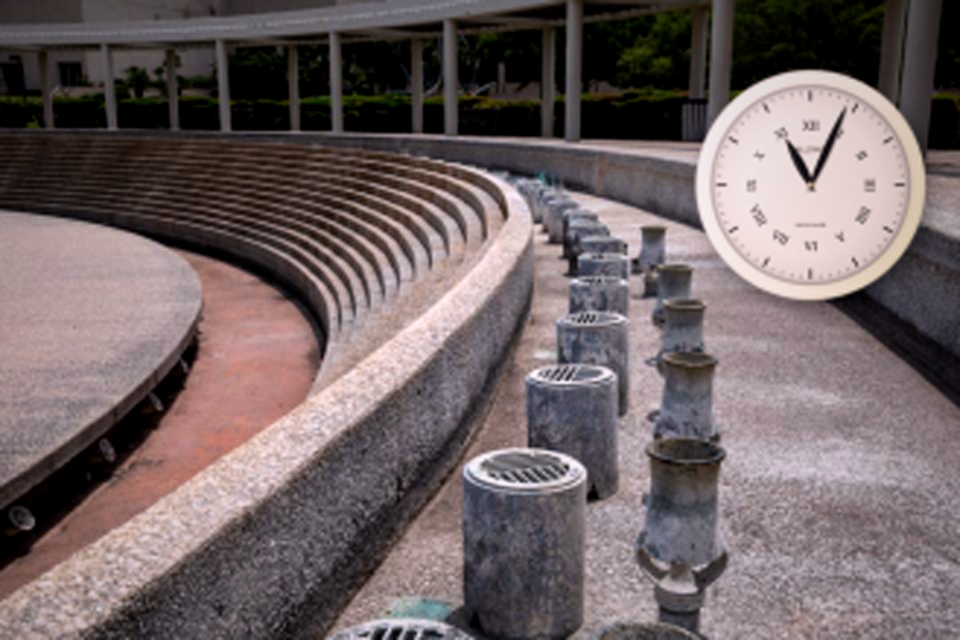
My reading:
11 h 04 min
